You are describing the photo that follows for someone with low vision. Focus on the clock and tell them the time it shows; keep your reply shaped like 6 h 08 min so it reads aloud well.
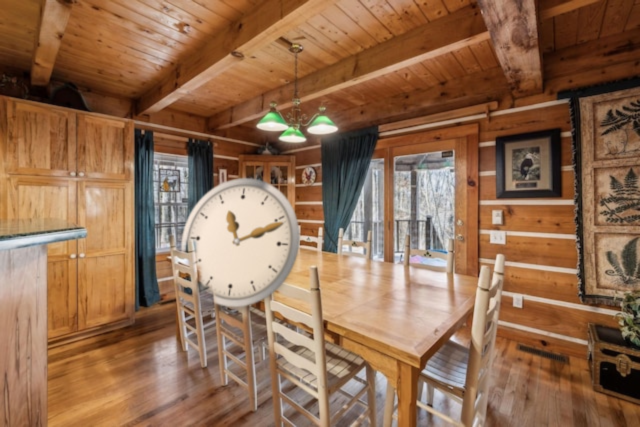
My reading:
11 h 11 min
